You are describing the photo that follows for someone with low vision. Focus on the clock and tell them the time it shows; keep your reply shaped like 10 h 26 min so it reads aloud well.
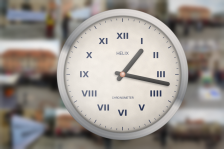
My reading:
1 h 17 min
